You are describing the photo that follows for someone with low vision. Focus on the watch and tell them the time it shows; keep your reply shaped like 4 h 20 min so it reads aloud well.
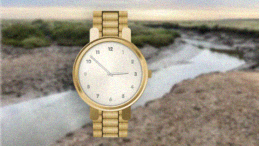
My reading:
2 h 52 min
